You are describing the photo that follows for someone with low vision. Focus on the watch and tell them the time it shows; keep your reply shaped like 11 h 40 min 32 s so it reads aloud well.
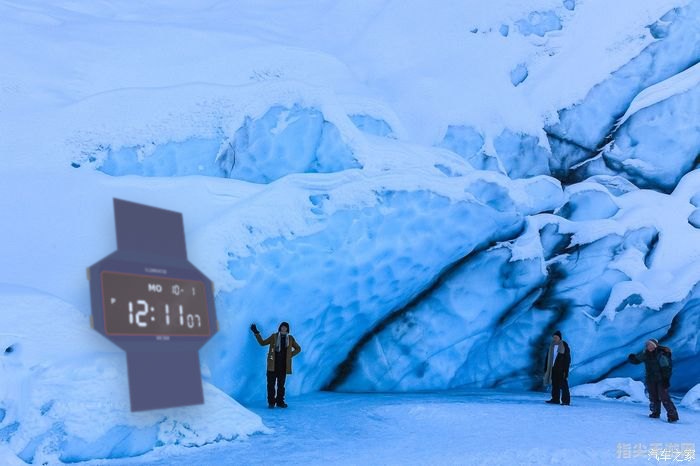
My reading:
12 h 11 min 07 s
